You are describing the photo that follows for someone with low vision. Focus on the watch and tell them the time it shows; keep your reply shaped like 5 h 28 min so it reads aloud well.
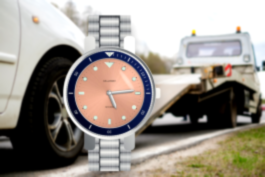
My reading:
5 h 14 min
